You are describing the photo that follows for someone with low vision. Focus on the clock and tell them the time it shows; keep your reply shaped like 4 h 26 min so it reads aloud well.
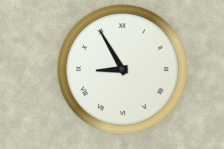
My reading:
8 h 55 min
